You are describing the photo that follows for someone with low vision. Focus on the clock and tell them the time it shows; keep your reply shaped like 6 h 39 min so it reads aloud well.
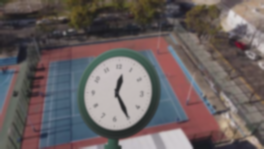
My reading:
12 h 25 min
